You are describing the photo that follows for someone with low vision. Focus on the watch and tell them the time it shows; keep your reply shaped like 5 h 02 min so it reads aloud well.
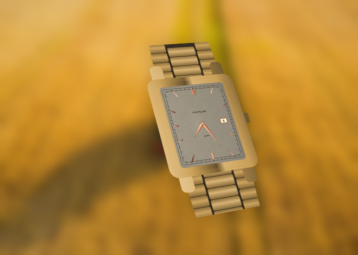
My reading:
7 h 26 min
